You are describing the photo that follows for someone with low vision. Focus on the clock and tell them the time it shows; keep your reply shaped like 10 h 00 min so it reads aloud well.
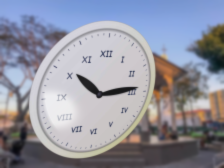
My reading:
10 h 14 min
